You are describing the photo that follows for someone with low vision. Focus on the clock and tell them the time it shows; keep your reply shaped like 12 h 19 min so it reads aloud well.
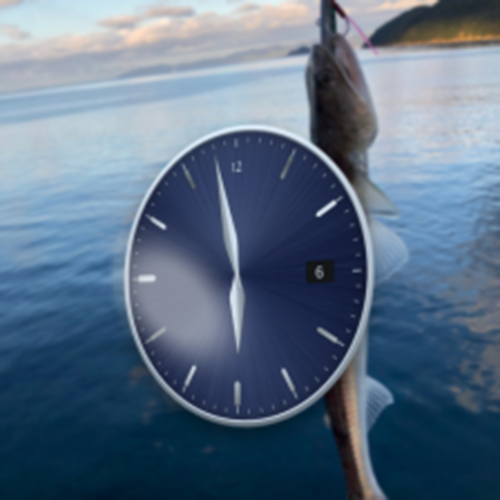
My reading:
5 h 58 min
